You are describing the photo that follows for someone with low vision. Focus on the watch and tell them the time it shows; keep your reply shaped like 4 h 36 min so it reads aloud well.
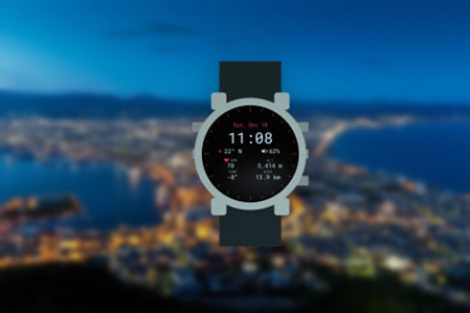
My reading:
11 h 08 min
